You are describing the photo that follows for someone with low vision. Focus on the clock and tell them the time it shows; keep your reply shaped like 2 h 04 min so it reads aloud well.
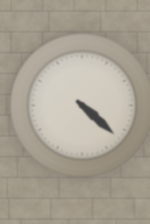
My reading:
4 h 22 min
